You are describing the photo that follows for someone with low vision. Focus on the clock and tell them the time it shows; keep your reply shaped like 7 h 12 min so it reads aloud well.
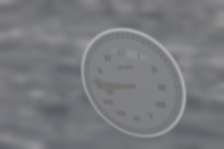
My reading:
8 h 46 min
